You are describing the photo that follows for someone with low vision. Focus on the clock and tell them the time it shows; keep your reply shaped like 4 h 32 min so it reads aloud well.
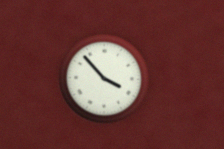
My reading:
3 h 53 min
